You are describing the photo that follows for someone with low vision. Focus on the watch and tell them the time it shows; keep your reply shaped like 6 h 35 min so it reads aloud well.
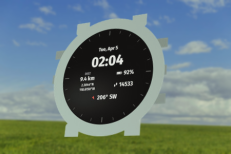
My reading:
2 h 04 min
